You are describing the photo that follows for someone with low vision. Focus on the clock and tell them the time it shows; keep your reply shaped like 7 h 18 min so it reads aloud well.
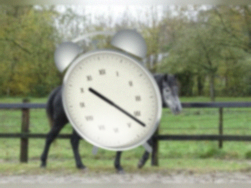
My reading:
10 h 22 min
